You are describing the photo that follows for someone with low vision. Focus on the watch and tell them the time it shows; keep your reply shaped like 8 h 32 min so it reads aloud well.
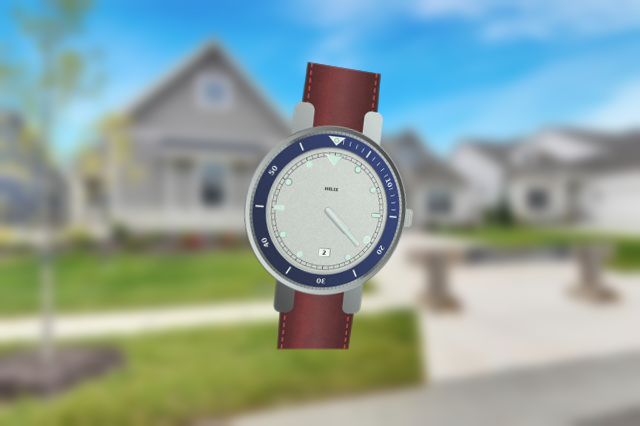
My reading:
4 h 22 min
